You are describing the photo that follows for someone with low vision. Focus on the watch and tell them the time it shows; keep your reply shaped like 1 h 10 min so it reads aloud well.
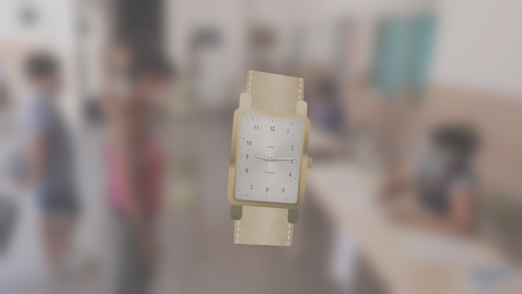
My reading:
9 h 14 min
